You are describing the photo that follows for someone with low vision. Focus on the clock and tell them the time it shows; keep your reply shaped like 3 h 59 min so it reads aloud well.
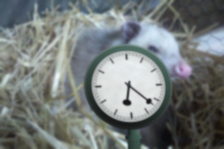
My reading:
6 h 22 min
